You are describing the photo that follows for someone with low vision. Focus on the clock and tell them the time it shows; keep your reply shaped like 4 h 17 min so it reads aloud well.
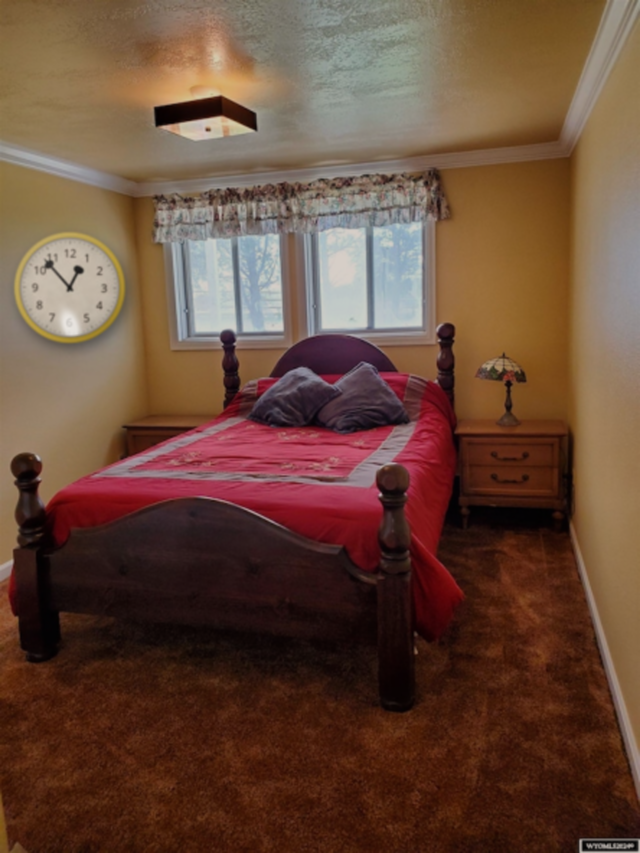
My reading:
12 h 53 min
